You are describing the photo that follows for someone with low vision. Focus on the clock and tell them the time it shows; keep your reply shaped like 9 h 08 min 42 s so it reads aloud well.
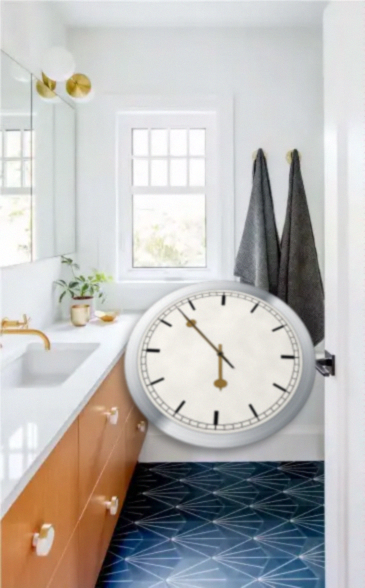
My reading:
5 h 52 min 53 s
